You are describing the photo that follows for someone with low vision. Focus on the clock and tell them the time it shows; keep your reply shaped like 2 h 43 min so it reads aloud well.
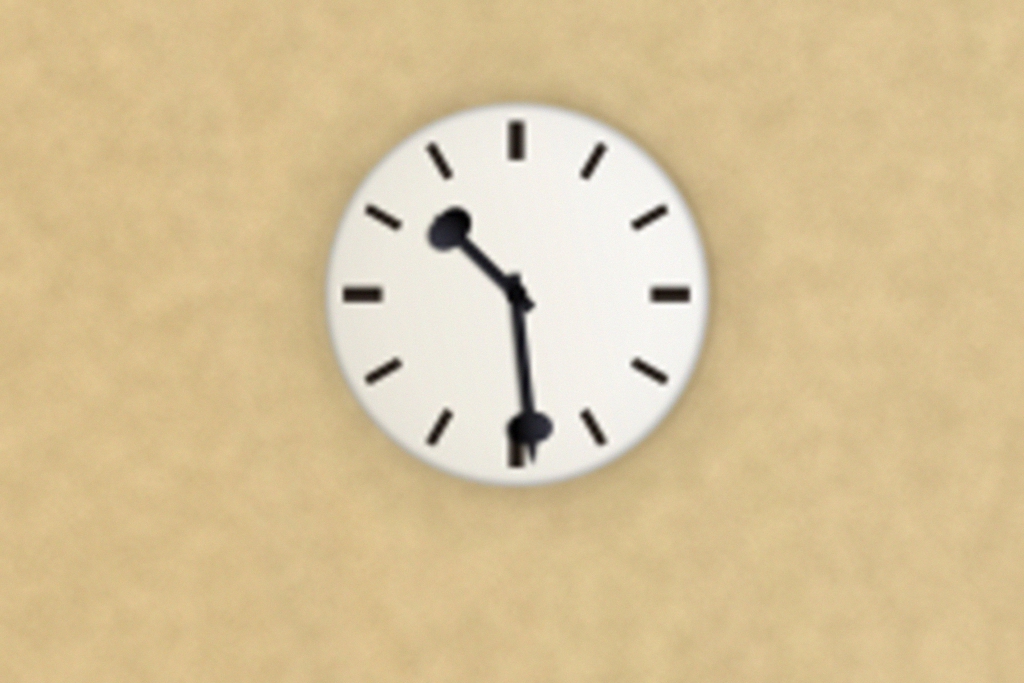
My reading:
10 h 29 min
